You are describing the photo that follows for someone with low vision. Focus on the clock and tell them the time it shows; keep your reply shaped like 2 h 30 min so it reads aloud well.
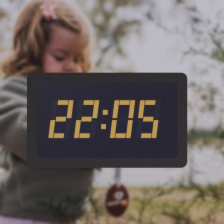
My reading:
22 h 05 min
